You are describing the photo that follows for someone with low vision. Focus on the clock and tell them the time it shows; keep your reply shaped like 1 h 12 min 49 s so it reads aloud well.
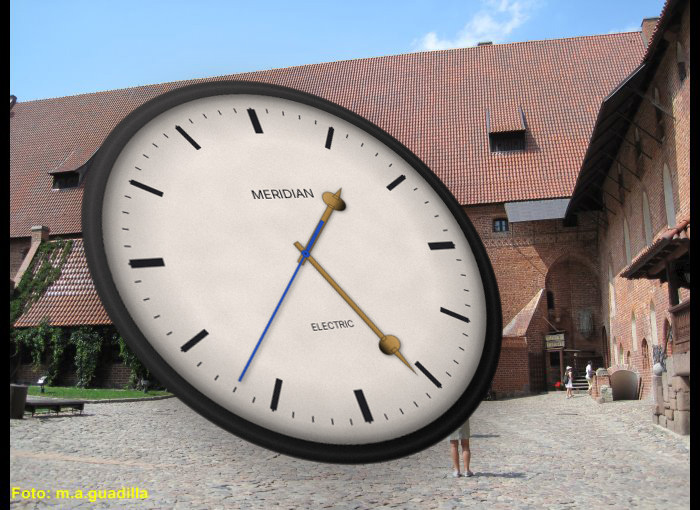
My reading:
1 h 25 min 37 s
